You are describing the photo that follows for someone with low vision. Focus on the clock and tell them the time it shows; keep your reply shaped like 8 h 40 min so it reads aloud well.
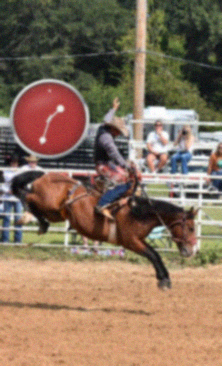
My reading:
1 h 33 min
